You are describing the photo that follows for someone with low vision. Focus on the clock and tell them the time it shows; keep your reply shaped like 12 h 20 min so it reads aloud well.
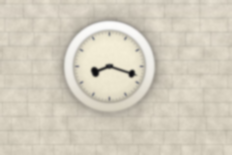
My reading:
8 h 18 min
